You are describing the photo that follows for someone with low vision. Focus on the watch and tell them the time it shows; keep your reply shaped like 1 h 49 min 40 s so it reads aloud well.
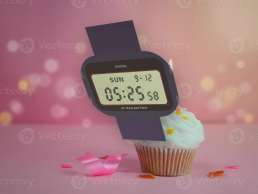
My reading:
5 h 25 min 58 s
